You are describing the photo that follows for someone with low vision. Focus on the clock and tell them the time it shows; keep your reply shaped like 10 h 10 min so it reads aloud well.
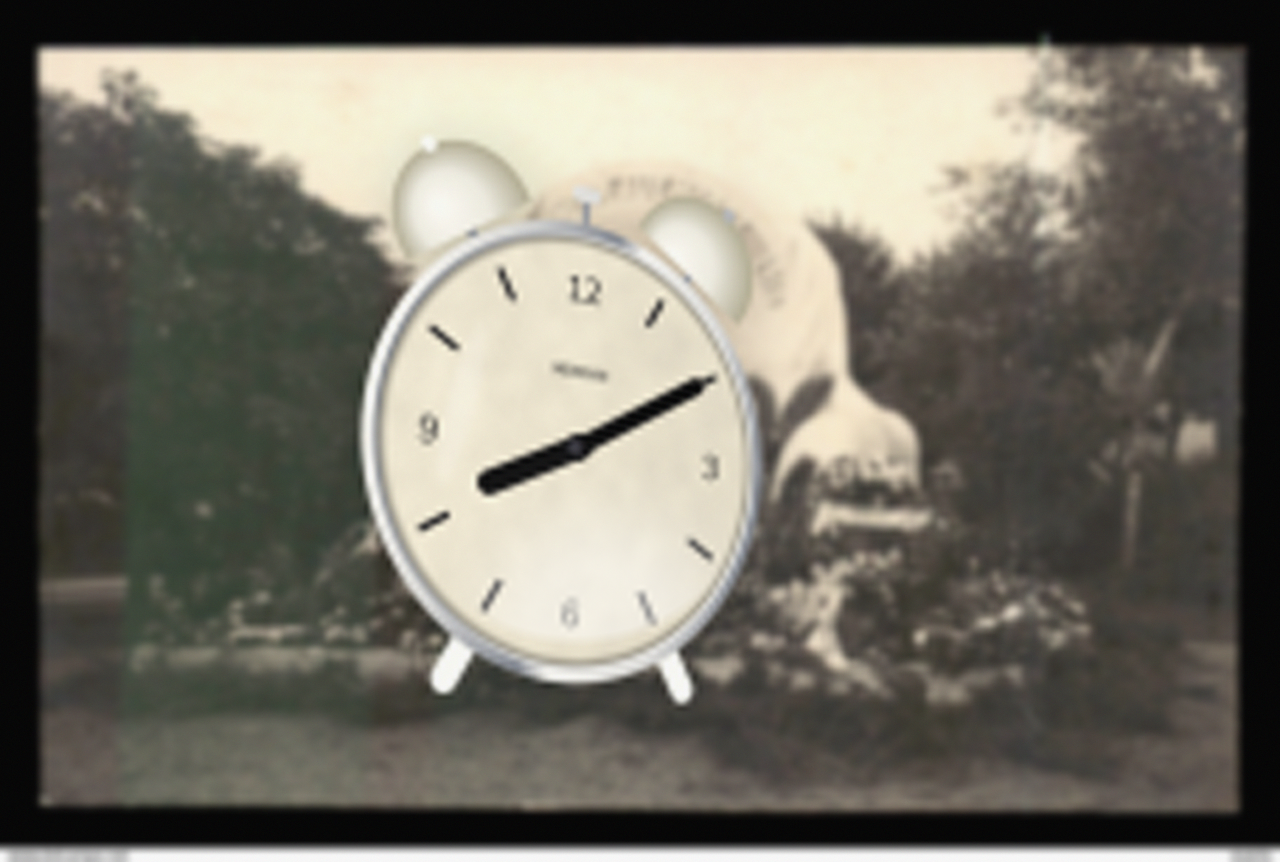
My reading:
8 h 10 min
